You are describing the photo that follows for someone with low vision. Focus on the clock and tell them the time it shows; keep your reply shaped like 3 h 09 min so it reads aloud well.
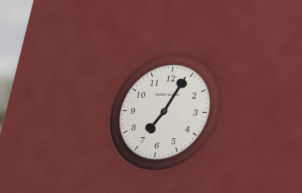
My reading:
7 h 04 min
